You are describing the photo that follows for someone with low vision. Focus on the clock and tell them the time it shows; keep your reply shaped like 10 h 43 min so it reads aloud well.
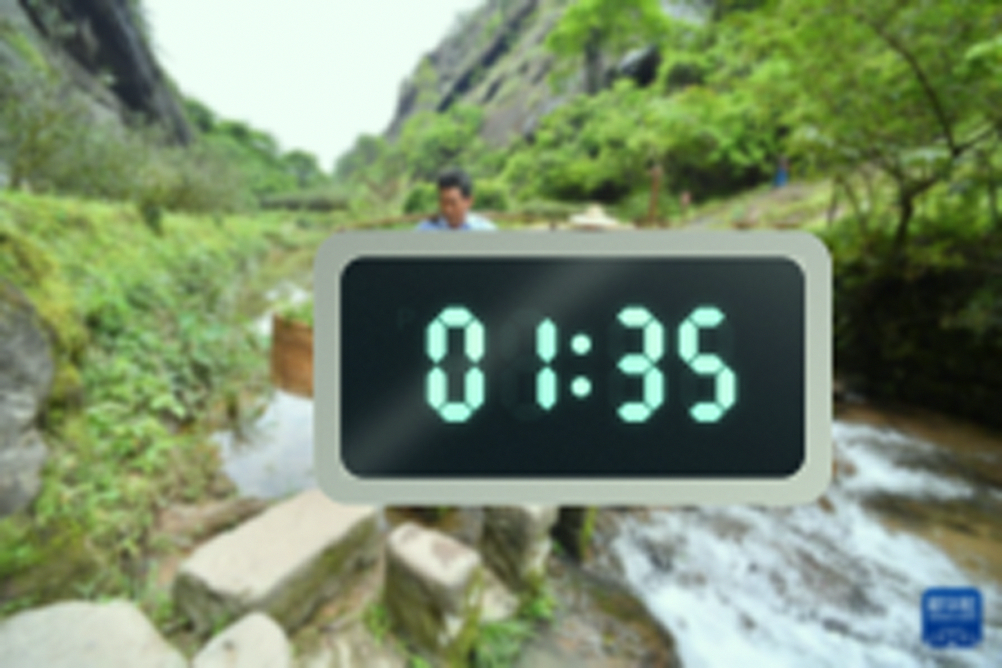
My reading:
1 h 35 min
